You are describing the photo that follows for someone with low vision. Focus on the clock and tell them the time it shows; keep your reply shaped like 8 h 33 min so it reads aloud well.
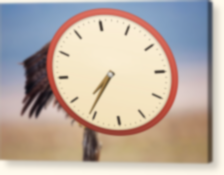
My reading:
7 h 36 min
